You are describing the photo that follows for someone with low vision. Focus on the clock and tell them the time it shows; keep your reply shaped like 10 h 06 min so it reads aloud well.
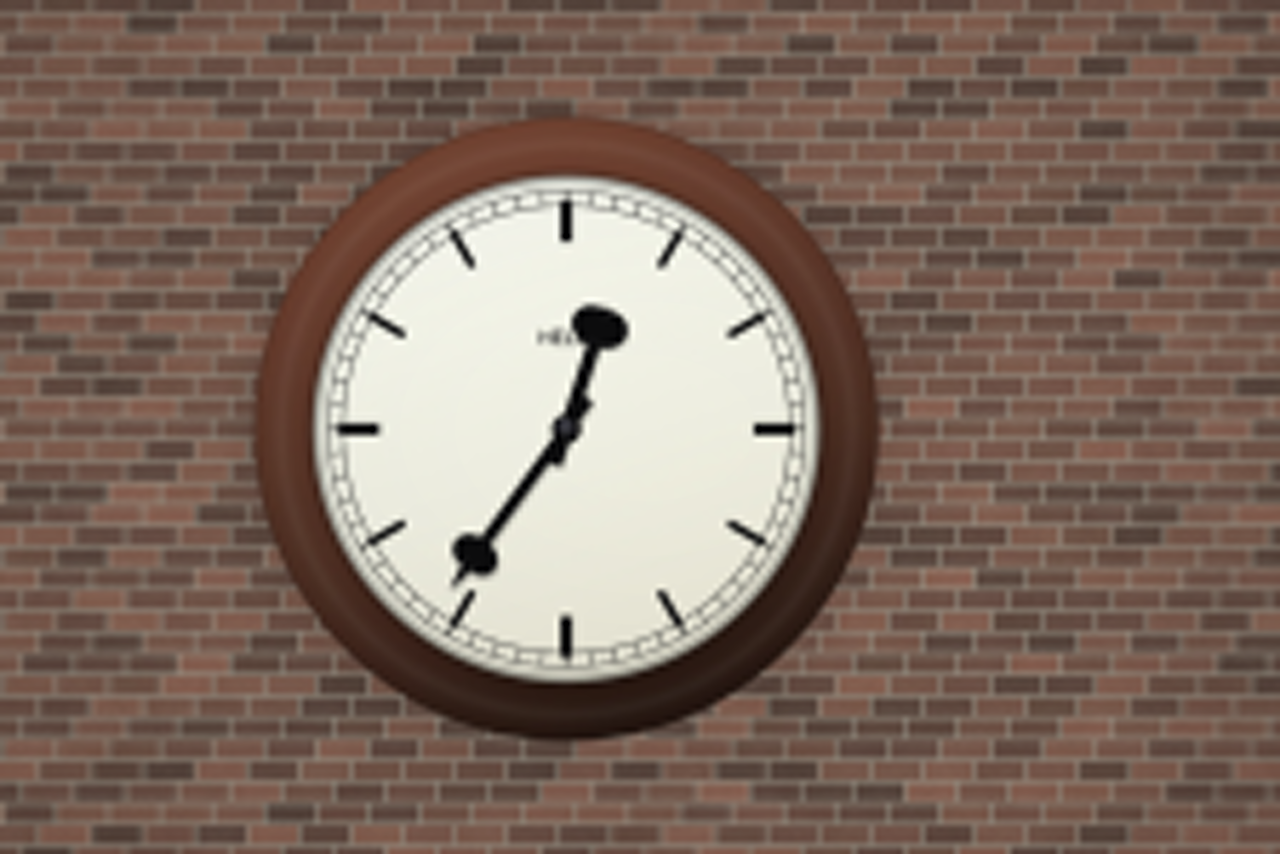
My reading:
12 h 36 min
